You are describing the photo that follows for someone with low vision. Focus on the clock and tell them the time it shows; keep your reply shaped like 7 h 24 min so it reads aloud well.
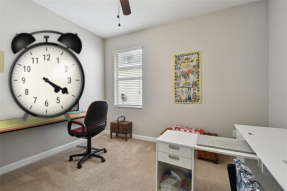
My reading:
4 h 20 min
